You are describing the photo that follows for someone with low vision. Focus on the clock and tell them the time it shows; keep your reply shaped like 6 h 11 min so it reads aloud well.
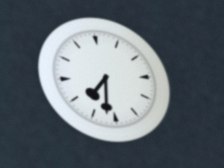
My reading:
7 h 32 min
